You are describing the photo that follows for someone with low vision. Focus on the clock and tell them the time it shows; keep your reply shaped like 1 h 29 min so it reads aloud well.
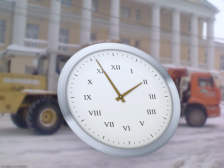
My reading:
1 h 56 min
